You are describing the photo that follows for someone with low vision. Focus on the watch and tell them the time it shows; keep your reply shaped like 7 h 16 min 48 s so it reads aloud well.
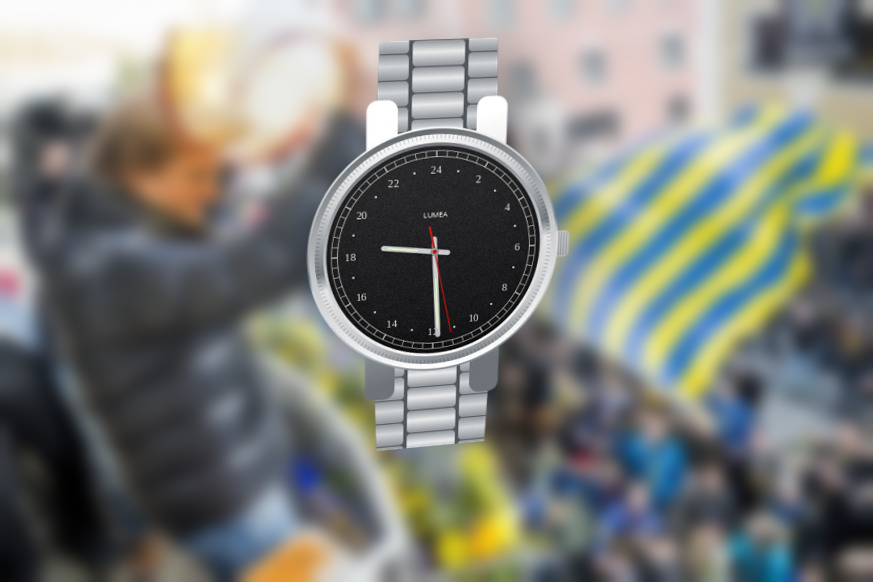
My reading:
18 h 29 min 28 s
